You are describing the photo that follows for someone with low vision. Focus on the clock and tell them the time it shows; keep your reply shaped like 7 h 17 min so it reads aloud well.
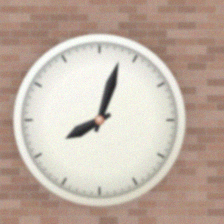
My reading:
8 h 03 min
